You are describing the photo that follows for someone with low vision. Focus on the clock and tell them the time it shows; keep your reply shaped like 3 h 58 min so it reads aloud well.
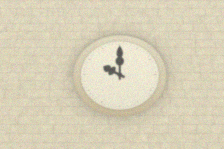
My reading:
10 h 00 min
